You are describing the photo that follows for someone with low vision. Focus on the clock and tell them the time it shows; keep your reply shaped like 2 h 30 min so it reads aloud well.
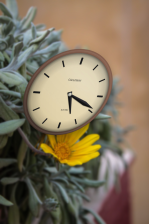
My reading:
5 h 19 min
